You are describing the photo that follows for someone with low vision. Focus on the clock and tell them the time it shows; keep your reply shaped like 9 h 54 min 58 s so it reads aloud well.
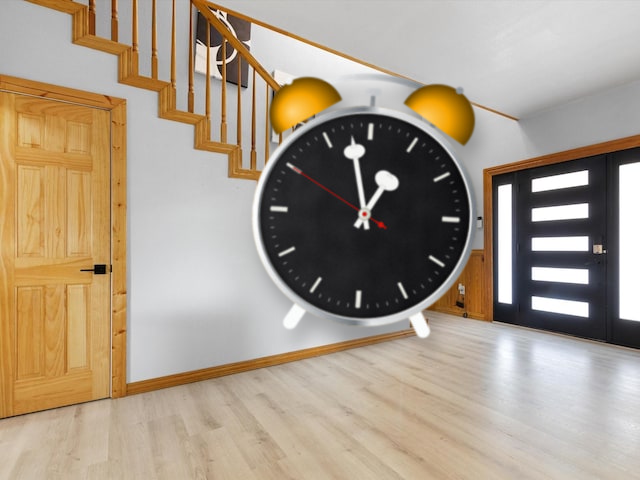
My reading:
12 h 57 min 50 s
